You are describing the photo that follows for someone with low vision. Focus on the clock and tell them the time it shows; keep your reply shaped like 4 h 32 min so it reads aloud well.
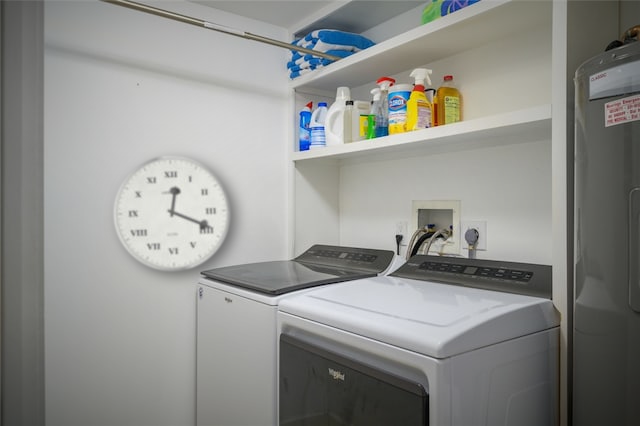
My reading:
12 h 19 min
